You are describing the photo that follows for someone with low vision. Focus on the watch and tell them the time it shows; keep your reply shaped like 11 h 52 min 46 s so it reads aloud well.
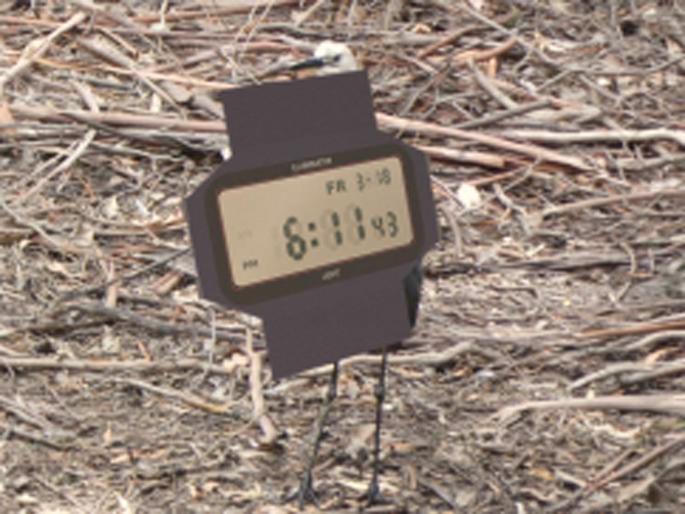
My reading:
6 h 11 min 43 s
